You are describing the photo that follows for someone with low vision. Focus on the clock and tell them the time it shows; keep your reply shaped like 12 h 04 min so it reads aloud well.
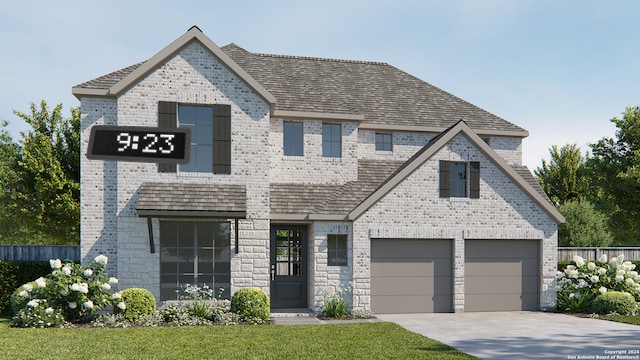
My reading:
9 h 23 min
